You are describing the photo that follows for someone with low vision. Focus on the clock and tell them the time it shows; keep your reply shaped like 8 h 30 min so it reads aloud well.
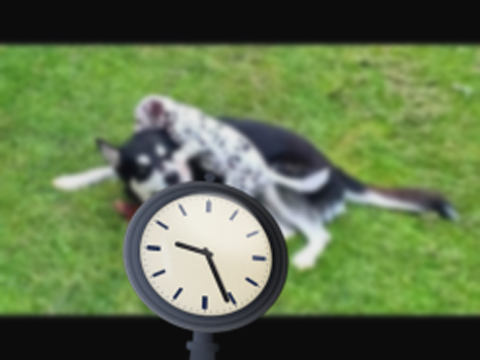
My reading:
9 h 26 min
